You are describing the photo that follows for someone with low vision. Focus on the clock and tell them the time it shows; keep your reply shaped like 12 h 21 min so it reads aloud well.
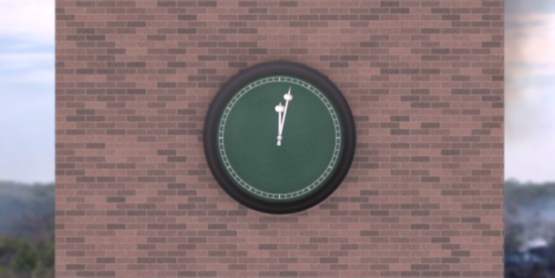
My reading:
12 h 02 min
